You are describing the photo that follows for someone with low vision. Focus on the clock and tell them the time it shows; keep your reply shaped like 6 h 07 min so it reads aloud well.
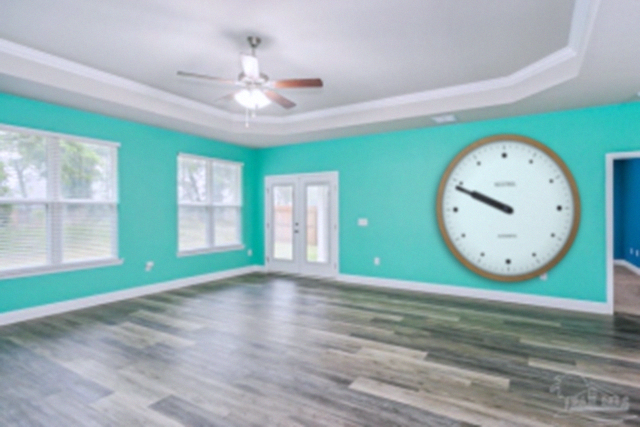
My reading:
9 h 49 min
